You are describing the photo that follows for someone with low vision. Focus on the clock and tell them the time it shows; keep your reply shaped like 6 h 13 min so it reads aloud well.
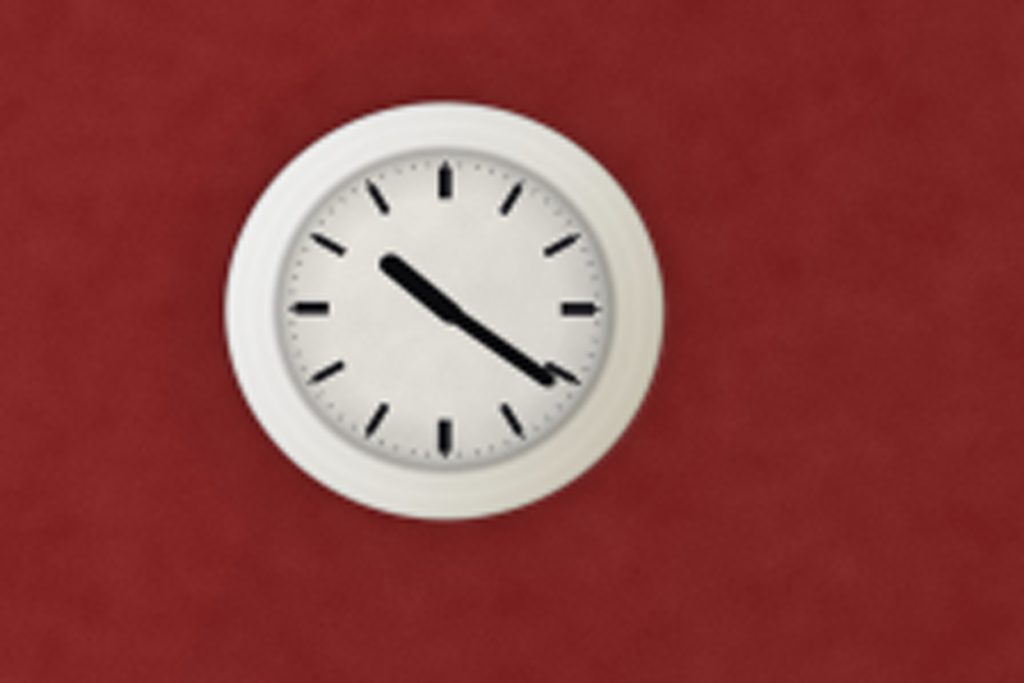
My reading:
10 h 21 min
